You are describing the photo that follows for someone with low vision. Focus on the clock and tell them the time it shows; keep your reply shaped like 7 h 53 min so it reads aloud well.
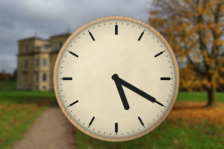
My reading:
5 h 20 min
